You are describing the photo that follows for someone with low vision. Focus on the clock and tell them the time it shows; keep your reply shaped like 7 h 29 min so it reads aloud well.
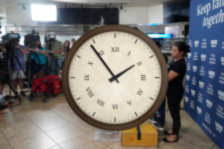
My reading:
1 h 54 min
